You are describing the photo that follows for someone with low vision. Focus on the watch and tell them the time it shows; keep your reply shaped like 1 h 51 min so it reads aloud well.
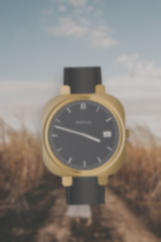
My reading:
3 h 48 min
